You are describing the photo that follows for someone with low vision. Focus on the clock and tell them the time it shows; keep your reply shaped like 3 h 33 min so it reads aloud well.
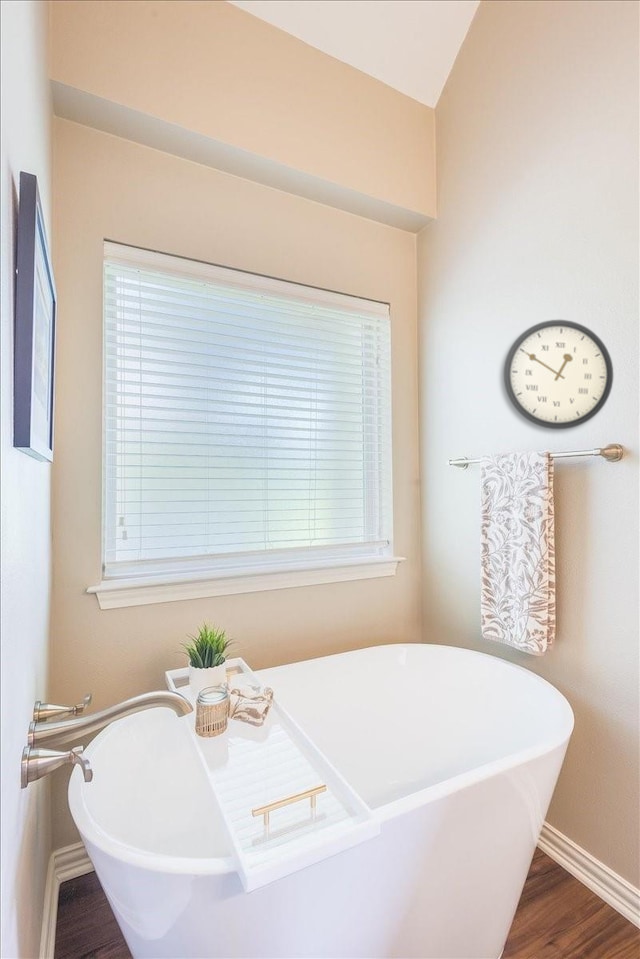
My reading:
12 h 50 min
